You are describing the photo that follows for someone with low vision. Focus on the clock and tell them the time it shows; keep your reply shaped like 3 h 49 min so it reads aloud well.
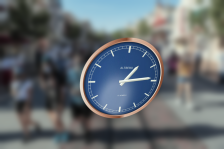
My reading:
1 h 14 min
